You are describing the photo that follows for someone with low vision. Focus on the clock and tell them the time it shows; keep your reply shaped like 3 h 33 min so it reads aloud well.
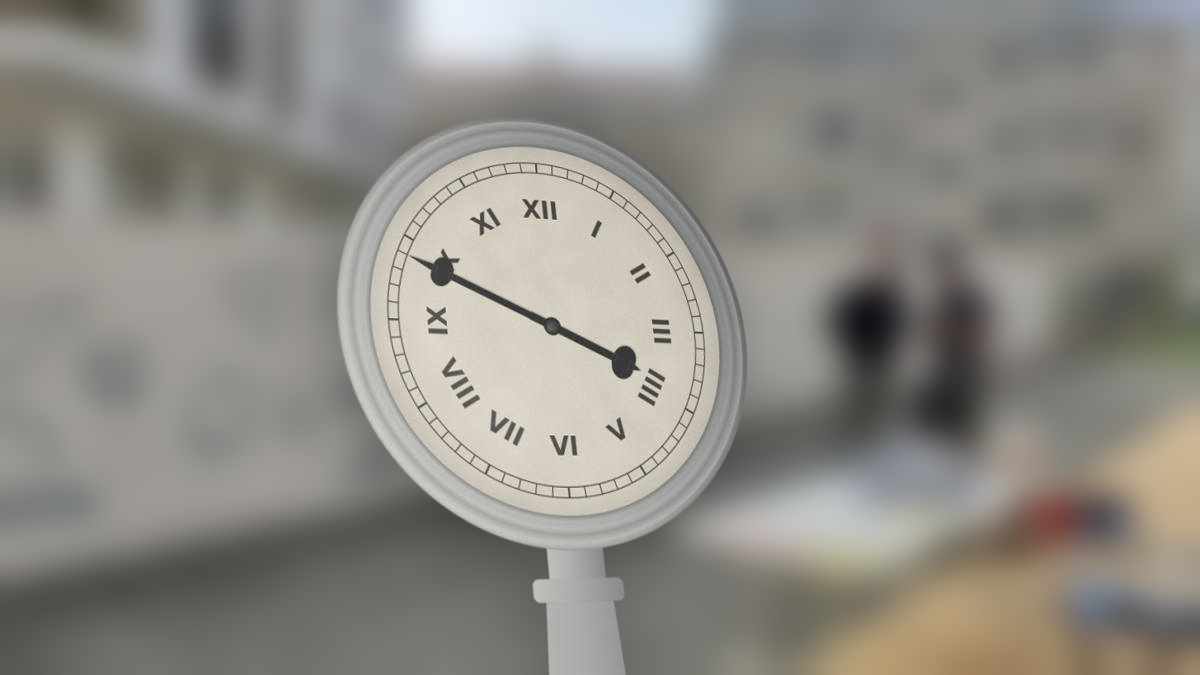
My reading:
3 h 49 min
